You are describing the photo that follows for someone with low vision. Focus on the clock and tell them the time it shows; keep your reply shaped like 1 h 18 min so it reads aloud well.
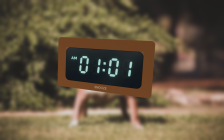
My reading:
1 h 01 min
